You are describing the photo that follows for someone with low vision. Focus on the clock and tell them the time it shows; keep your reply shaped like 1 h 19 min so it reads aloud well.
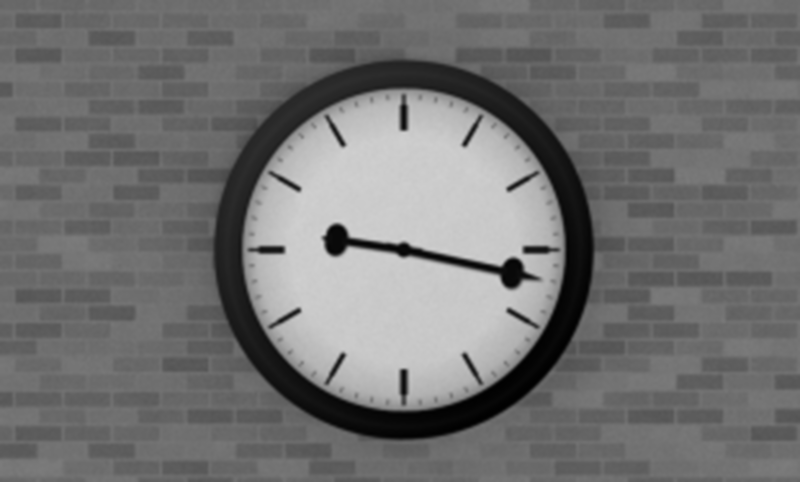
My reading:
9 h 17 min
